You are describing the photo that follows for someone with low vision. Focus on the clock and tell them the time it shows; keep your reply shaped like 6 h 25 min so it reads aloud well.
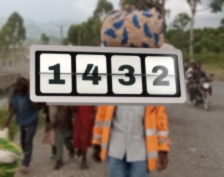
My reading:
14 h 32 min
